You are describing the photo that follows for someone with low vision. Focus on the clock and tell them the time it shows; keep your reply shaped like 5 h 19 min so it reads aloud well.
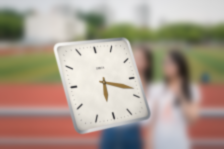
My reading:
6 h 18 min
